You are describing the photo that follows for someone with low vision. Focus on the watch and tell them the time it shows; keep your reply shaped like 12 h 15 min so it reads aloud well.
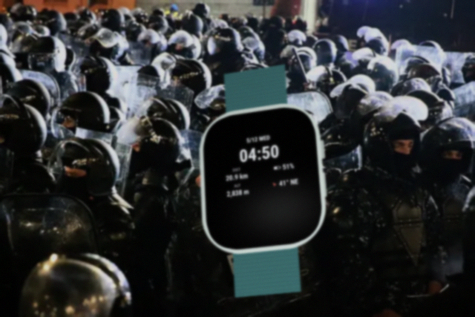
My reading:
4 h 50 min
